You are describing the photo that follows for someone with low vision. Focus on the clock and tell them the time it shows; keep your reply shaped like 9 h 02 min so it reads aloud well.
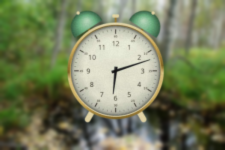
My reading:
6 h 12 min
